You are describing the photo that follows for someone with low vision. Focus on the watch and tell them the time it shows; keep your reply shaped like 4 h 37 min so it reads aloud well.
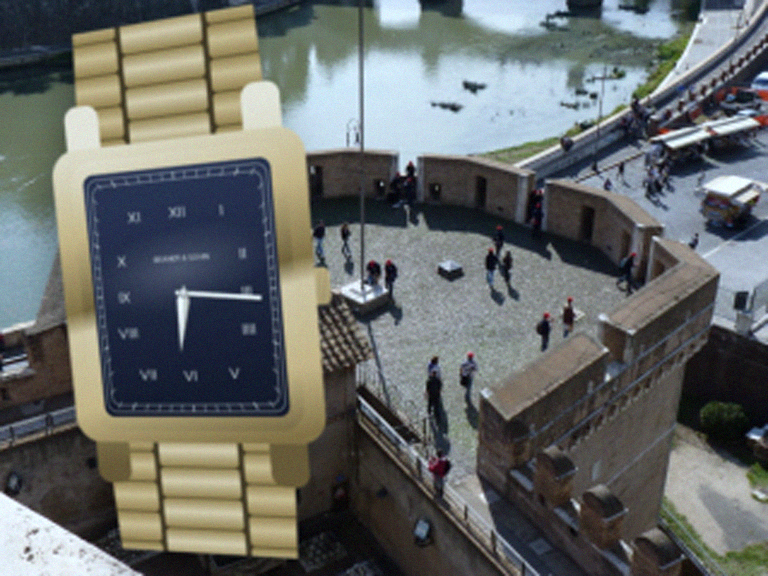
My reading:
6 h 16 min
